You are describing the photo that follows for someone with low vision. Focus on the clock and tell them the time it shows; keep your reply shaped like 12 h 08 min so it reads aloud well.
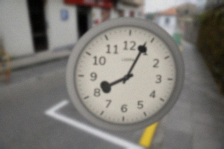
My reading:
8 h 04 min
